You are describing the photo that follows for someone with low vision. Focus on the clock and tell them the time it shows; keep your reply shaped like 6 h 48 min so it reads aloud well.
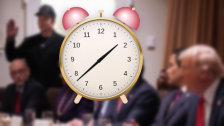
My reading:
1 h 38 min
